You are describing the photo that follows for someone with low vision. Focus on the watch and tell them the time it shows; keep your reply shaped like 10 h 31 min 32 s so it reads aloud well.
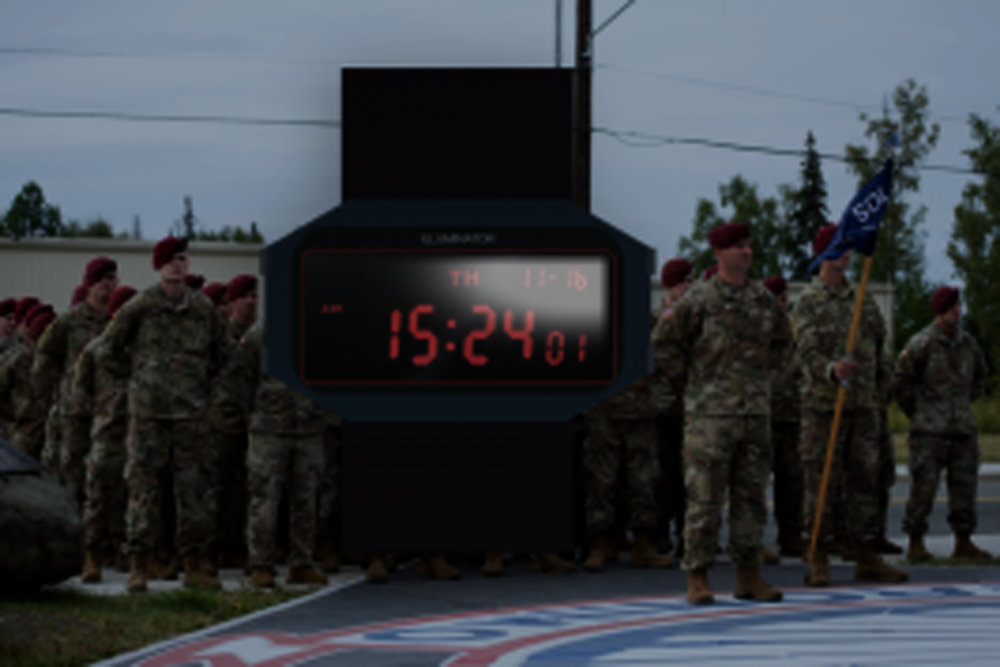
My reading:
15 h 24 min 01 s
